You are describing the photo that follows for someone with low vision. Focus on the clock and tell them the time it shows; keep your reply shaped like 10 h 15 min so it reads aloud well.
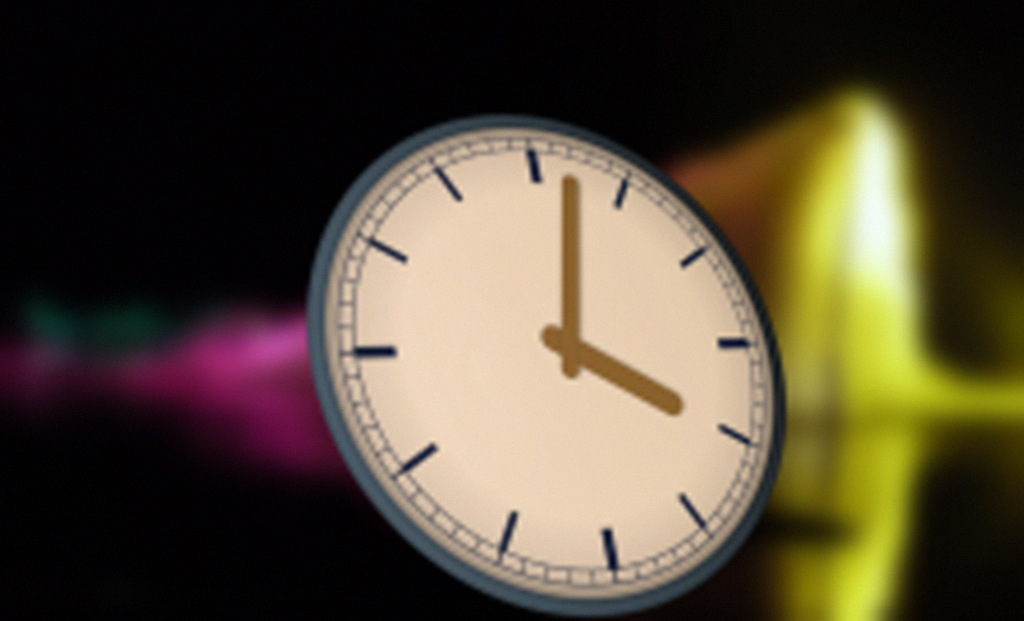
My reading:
4 h 02 min
